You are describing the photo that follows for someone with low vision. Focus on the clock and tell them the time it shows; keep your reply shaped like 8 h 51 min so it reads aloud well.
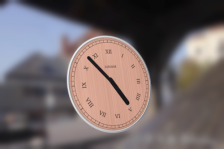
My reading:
4 h 53 min
